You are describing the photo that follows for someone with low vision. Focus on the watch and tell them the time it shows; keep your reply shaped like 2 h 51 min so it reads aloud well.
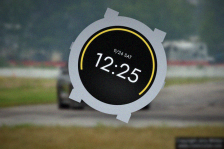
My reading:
12 h 25 min
